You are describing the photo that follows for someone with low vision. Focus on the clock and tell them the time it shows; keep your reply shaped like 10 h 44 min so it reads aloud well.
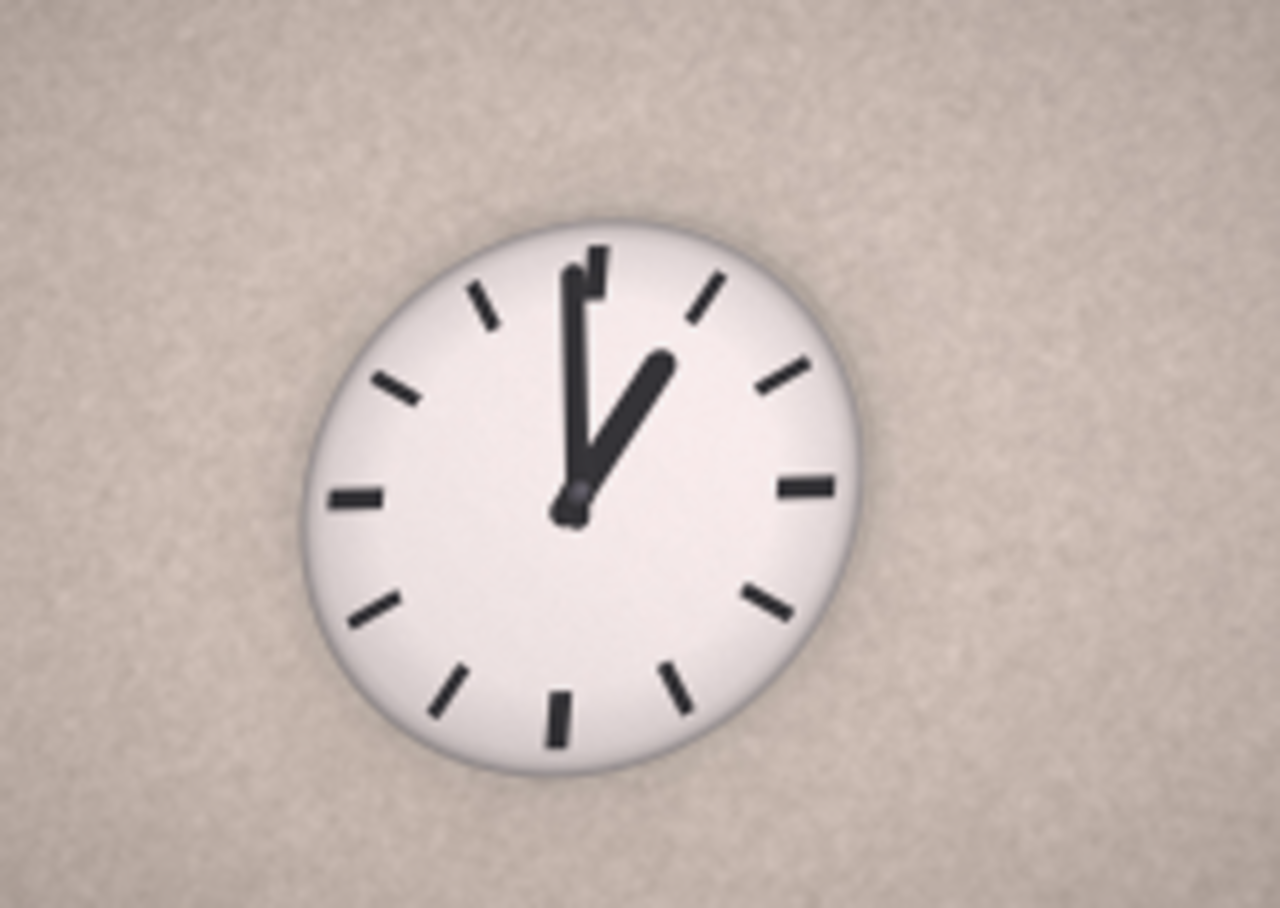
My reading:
12 h 59 min
